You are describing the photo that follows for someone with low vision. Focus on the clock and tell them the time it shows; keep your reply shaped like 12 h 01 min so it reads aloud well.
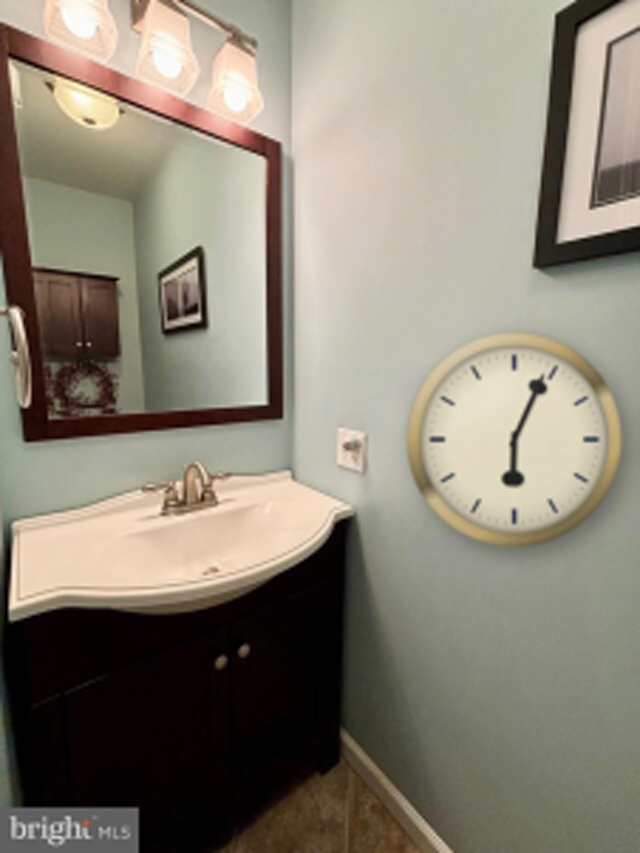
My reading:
6 h 04 min
